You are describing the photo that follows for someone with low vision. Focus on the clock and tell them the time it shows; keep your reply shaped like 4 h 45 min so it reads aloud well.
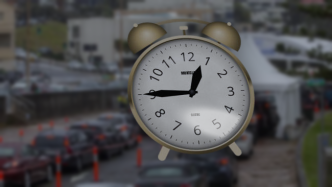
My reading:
12 h 45 min
